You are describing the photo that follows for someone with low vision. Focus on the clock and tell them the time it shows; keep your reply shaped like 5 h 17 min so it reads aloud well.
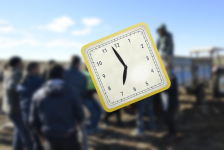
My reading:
6 h 58 min
